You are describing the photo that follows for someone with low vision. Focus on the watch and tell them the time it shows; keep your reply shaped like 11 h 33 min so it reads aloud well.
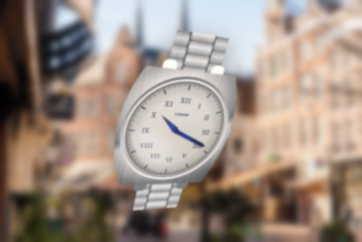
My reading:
10 h 19 min
